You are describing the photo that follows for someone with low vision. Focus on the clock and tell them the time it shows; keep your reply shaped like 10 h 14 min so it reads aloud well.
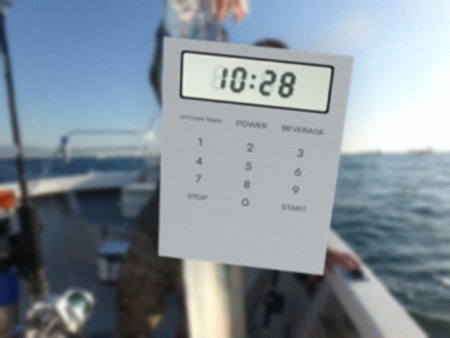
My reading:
10 h 28 min
